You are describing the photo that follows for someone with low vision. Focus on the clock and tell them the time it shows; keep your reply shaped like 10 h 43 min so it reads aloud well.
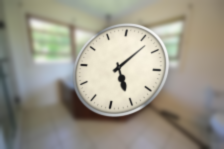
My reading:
5 h 07 min
